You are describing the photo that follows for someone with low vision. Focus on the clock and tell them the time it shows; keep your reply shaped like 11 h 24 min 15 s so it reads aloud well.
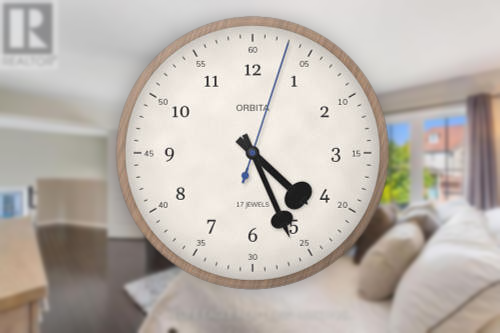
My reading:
4 h 26 min 03 s
